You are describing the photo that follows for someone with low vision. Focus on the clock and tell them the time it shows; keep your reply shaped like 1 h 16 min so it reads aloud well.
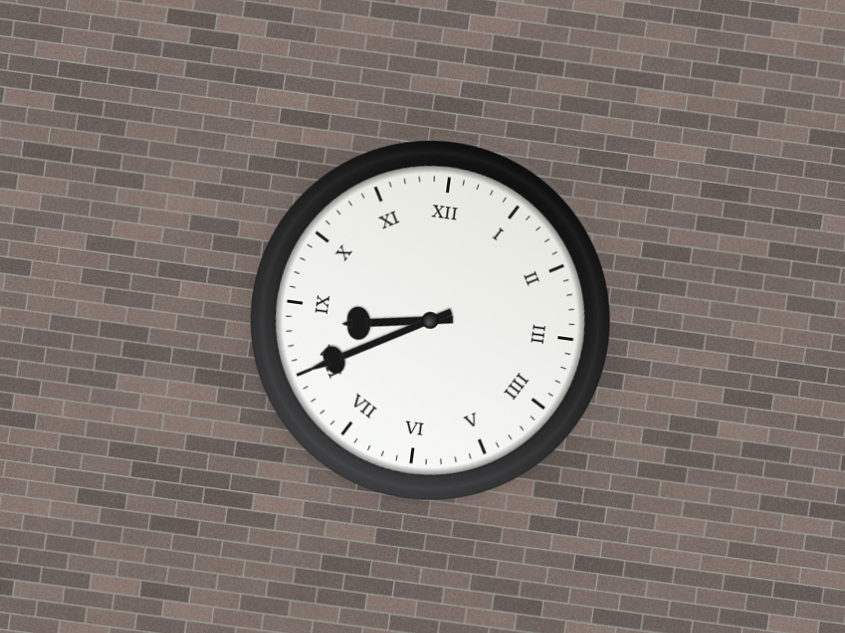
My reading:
8 h 40 min
